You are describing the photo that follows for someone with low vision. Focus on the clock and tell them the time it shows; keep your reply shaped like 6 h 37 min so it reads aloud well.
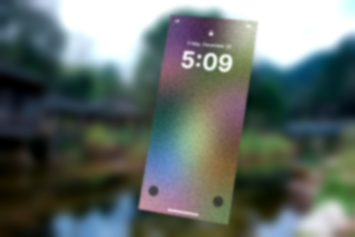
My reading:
5 h 09 min
